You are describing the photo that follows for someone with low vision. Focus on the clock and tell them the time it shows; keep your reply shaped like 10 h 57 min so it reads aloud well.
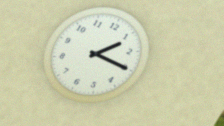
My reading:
1 h 15 min
